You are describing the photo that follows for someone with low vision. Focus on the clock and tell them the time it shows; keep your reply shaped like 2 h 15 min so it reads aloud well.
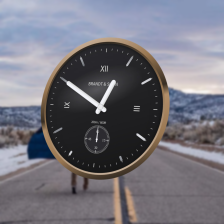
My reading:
12 h 50 min
